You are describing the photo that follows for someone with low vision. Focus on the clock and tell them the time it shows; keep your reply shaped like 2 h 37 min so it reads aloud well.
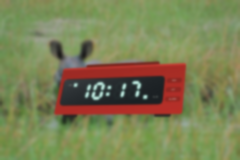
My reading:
10 h 17 min
